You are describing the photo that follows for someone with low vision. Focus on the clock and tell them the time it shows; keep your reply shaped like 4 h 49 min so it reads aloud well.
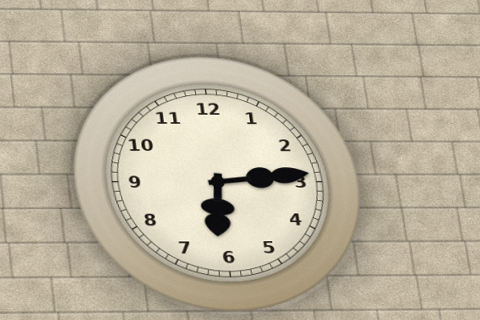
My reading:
6 h 14 min
